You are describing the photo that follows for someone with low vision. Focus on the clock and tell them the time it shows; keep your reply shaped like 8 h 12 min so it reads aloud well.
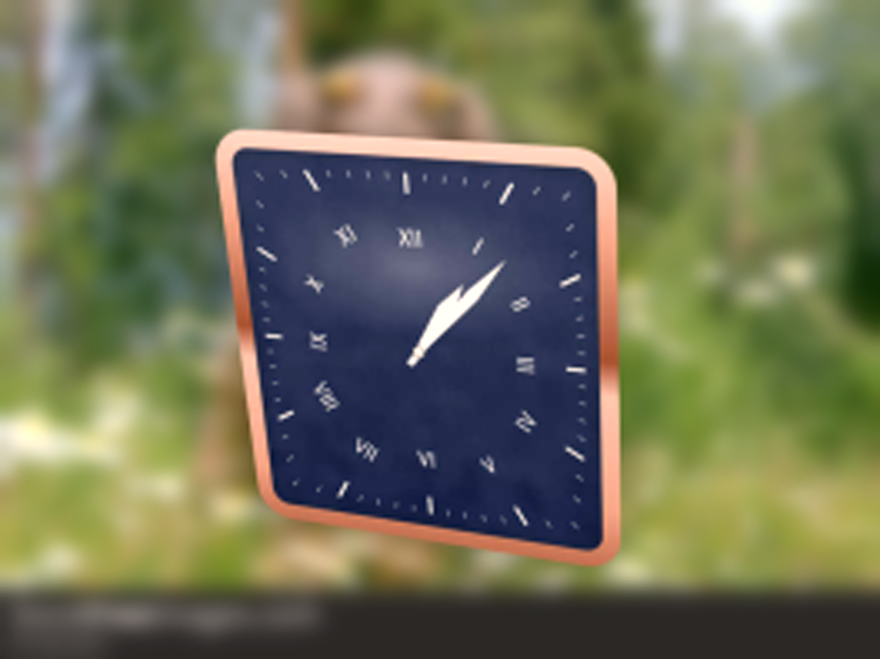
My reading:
1 h 07 min
